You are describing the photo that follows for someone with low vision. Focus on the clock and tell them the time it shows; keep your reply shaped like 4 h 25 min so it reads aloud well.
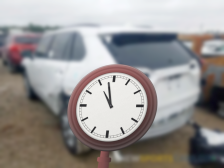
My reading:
10 h 58 min
